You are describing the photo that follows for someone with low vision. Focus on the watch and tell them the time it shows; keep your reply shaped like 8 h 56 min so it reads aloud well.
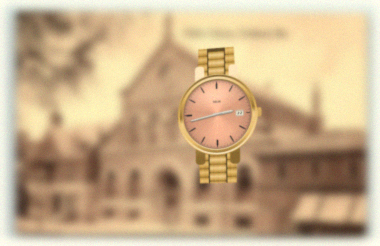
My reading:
2 h 43 min
